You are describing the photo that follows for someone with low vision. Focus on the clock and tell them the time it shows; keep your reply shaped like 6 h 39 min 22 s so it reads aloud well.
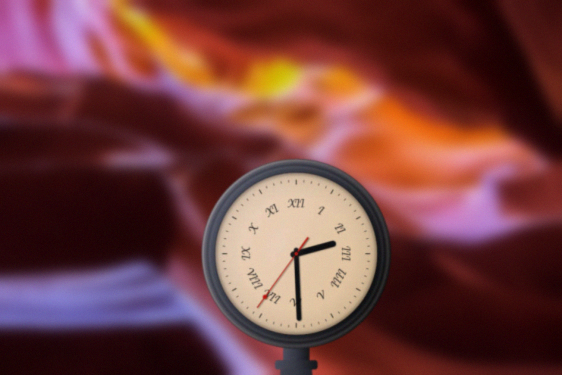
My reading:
2 h 29 min 36 s
